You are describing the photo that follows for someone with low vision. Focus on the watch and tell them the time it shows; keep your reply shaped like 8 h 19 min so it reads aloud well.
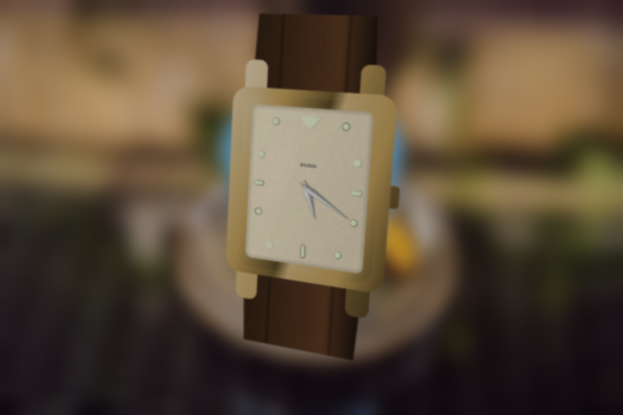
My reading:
5 h 20 min
